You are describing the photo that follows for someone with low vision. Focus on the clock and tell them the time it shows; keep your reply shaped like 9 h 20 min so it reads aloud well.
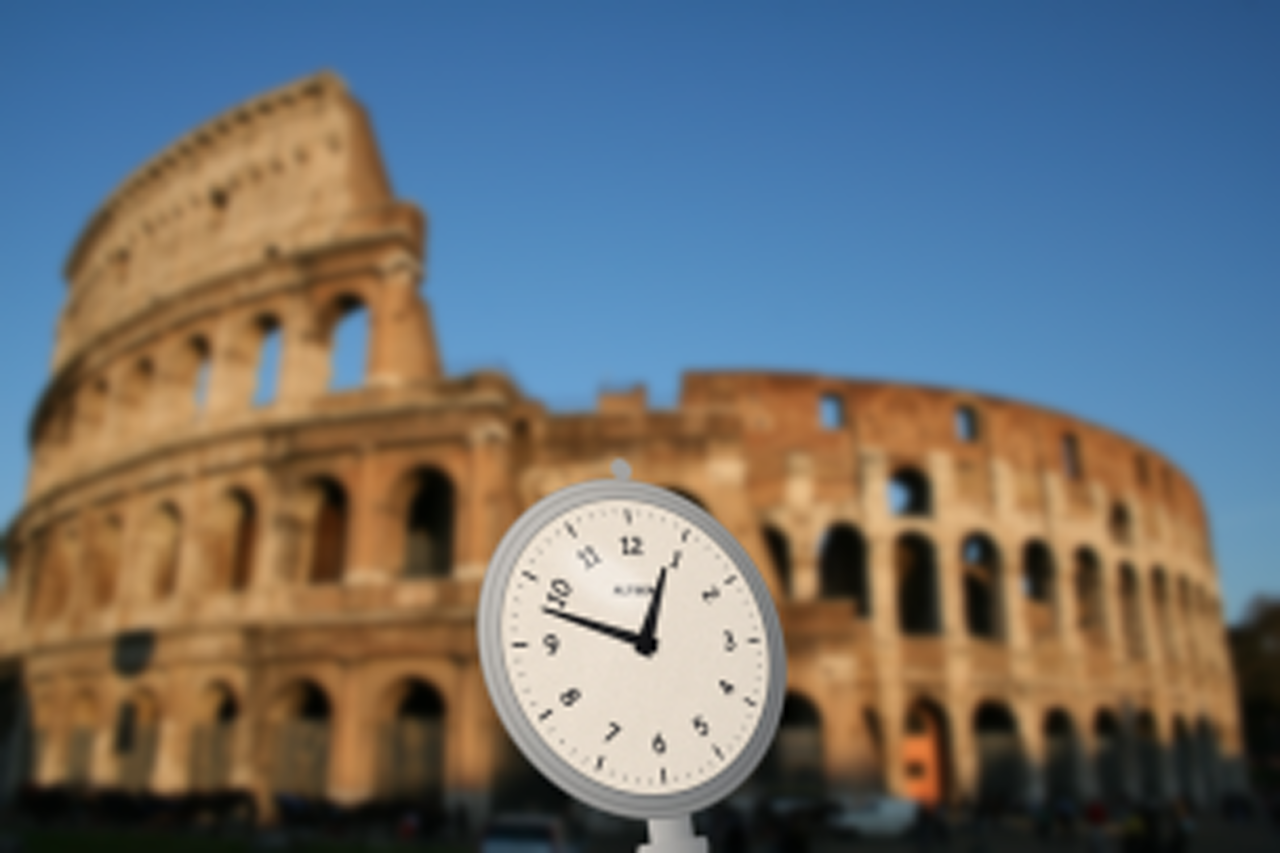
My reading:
12 h 48 min
